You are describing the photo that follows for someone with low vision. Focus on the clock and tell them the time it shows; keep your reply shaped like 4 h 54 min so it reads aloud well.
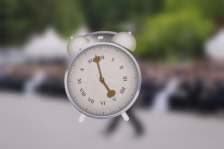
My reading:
4 h 58 min
